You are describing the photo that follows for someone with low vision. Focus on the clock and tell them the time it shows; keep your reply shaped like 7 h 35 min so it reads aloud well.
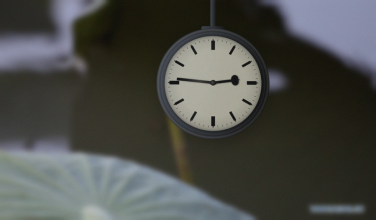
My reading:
2 h 46 min
